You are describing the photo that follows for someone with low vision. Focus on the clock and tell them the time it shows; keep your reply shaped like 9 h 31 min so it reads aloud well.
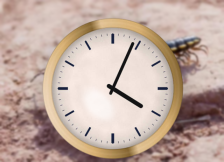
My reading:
4 h 04 min
